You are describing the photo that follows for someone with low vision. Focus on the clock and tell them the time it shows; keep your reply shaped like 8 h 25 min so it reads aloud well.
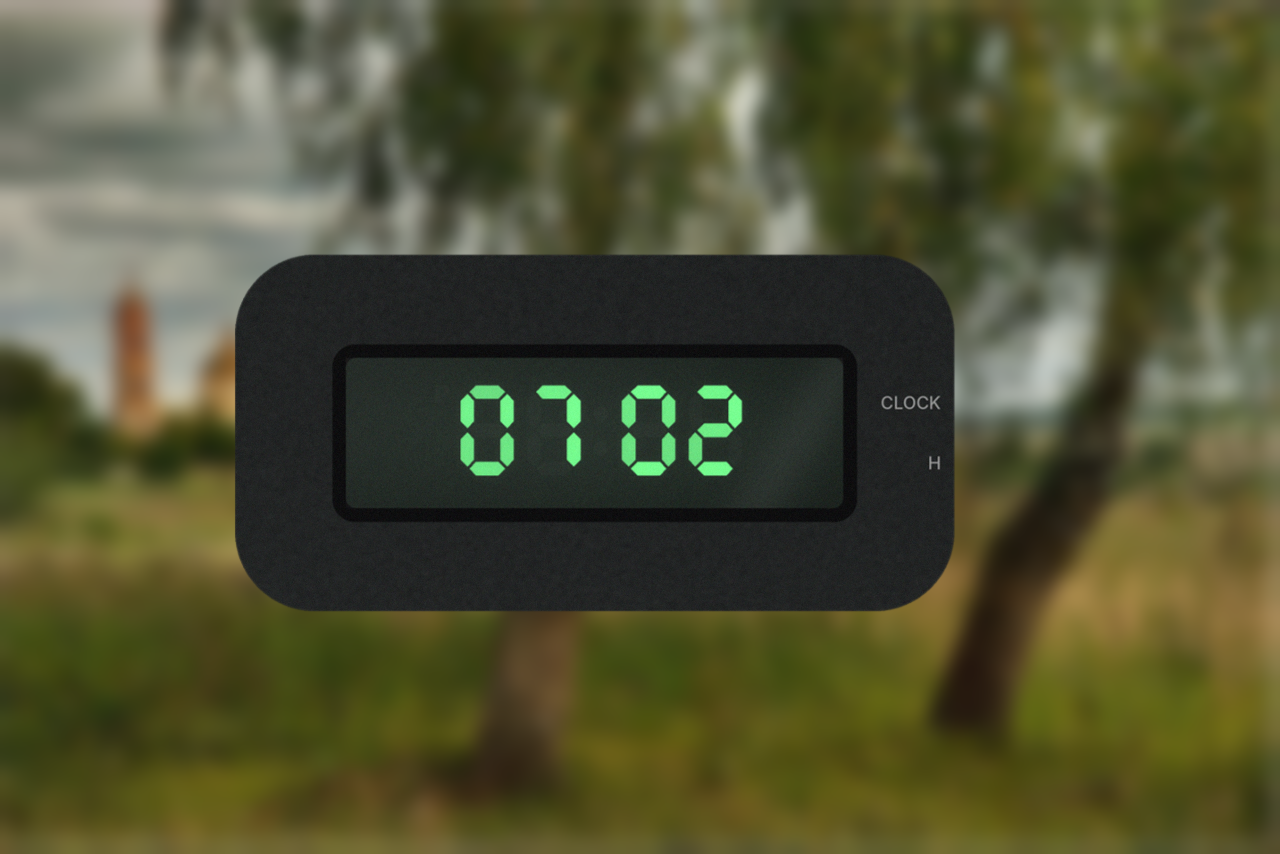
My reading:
7 h 02 min
